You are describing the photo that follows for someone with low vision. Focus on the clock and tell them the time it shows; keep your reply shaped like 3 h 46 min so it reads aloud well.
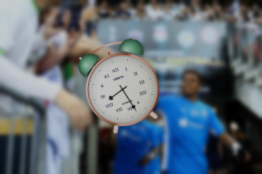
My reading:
8 h 28 min
